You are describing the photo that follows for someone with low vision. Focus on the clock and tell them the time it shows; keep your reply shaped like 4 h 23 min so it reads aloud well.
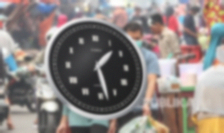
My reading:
1 h 28 min
